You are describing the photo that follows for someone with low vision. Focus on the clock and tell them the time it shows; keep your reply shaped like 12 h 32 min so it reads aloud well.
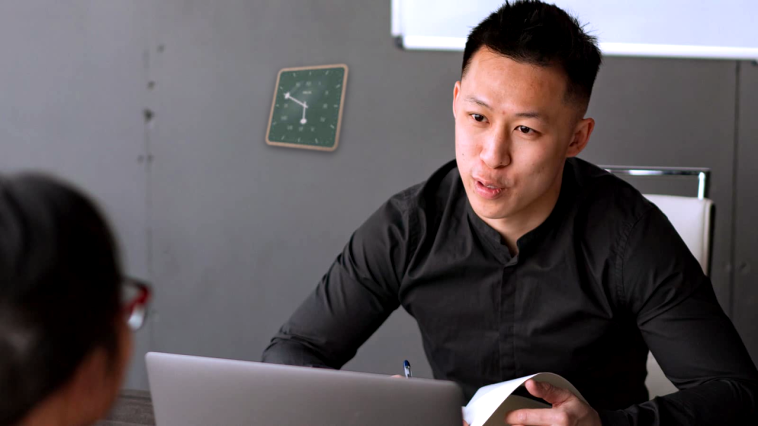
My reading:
5 h 49 min
